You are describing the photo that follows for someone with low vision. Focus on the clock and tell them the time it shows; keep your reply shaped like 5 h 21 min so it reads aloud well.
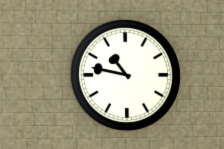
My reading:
10 h 47 min
